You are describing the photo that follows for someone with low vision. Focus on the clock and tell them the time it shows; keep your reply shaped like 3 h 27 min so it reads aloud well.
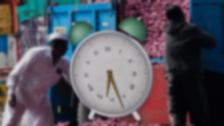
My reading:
6 h 27 min
